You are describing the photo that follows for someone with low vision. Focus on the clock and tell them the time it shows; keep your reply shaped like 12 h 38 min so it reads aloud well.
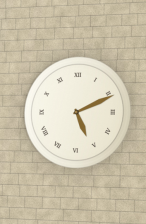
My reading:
5 h 11 min
